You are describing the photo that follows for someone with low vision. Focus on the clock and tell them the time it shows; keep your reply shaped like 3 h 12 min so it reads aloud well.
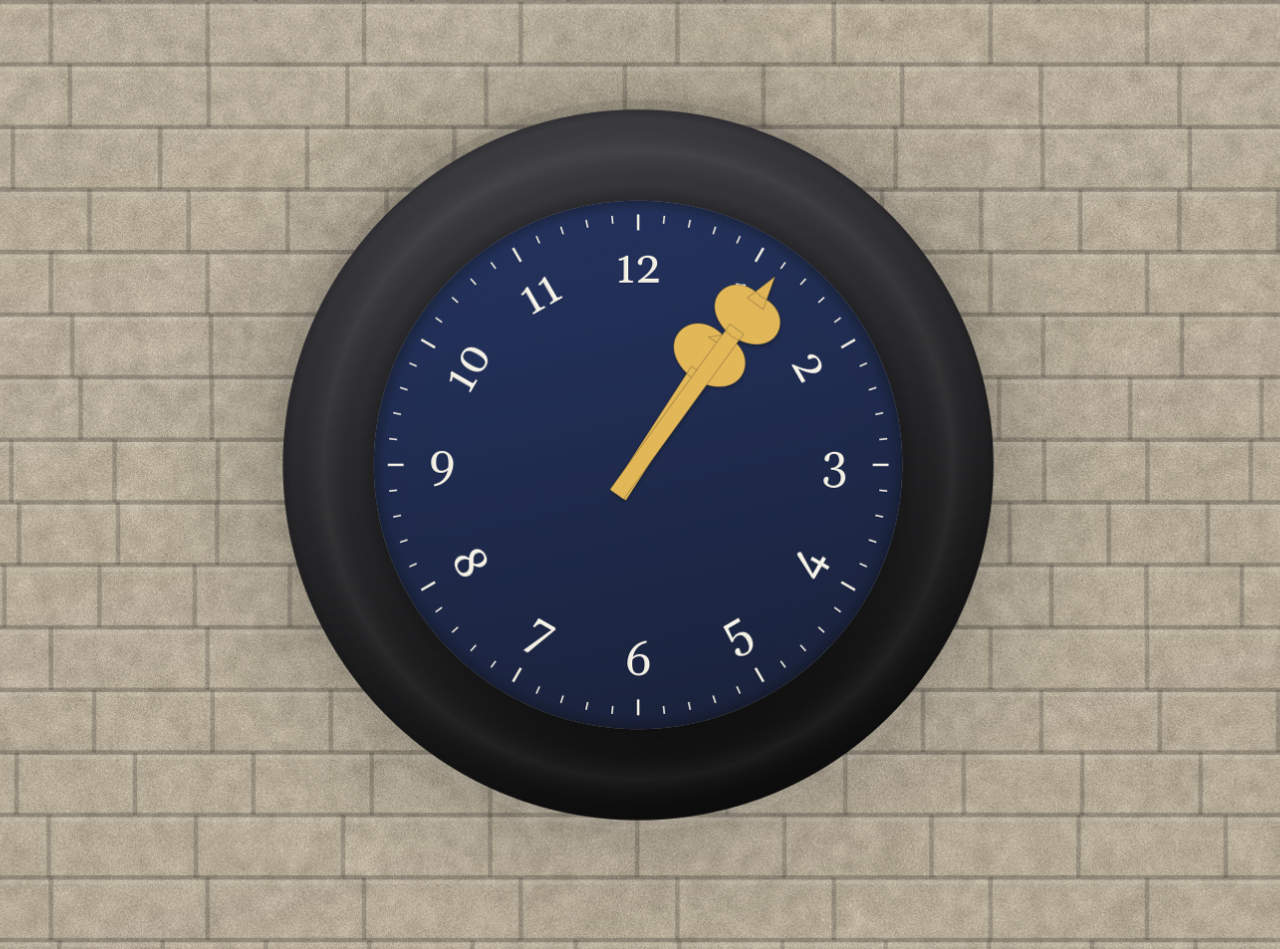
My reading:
1 h 06 min
